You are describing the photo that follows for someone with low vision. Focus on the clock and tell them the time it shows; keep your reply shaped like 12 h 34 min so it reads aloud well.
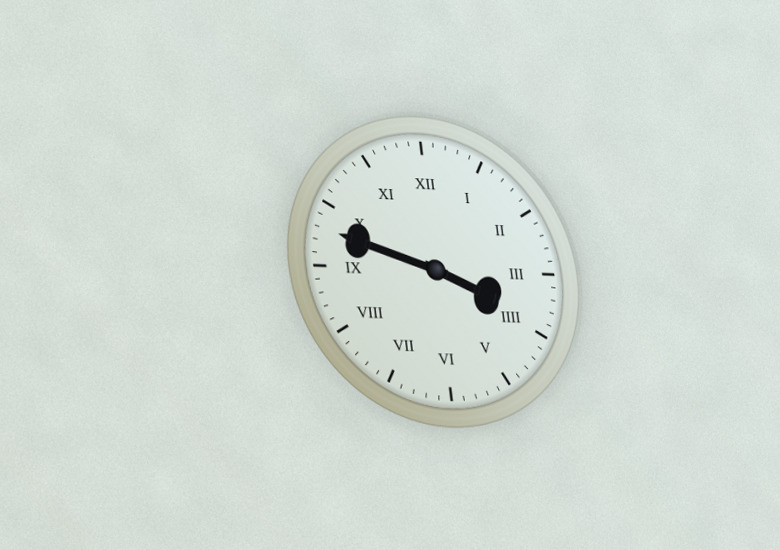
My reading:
3 h 48 min
